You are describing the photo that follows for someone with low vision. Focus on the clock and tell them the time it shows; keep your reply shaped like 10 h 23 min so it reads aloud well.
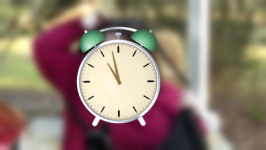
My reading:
10 h 58 min
